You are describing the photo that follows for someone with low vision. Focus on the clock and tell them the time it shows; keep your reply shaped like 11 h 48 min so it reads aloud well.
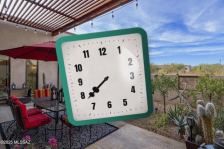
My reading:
7 h 38 min
